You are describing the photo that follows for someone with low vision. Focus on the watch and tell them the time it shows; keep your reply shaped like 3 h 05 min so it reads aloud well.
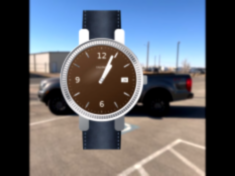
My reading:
1 h 04 min
